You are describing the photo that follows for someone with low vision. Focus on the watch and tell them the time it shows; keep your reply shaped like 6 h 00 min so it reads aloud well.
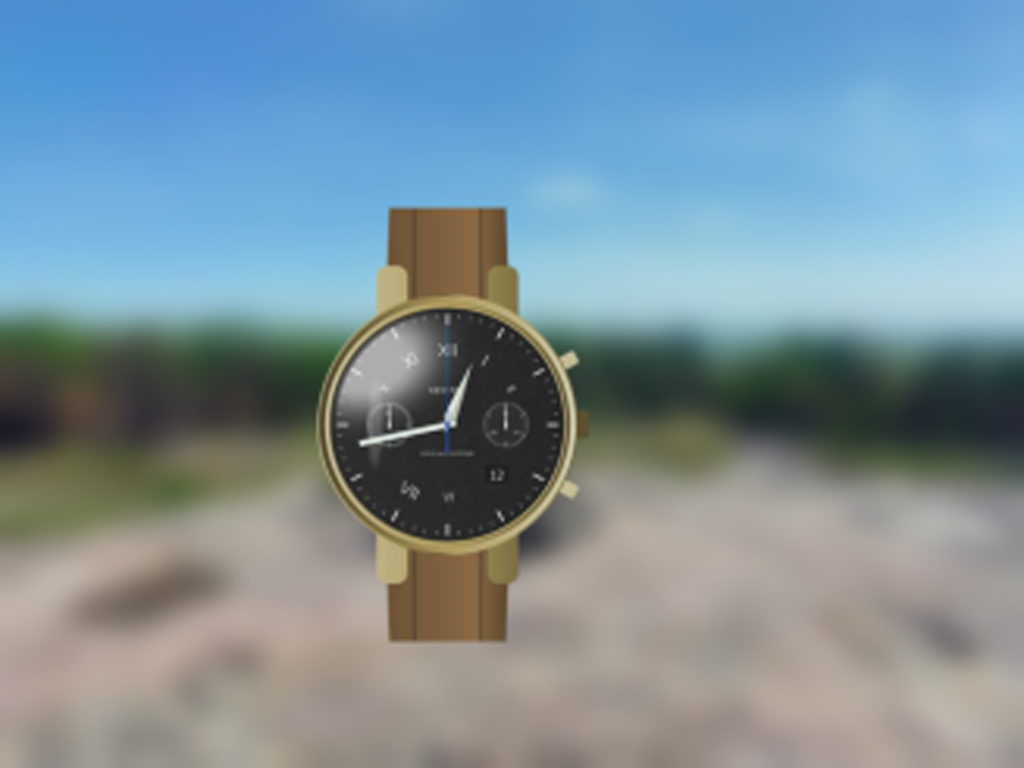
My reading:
12 h 43 min
